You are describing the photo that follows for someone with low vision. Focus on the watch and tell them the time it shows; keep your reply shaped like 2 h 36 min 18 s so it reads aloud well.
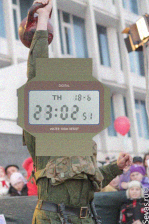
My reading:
23 h 02 min 51 s
